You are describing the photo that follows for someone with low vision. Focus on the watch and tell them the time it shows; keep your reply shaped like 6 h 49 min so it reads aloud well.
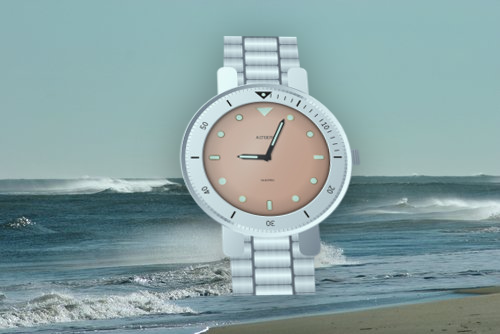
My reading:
9 h 04 min
